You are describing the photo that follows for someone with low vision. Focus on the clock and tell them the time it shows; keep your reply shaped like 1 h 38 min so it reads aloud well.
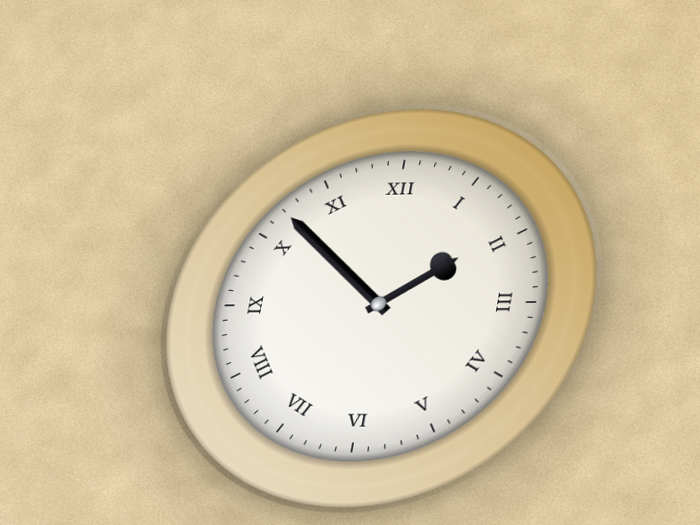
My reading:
1 h 52 min
